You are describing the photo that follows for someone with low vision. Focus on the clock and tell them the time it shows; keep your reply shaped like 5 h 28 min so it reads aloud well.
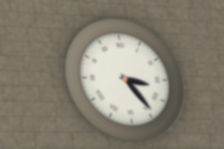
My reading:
3 h 24 min
